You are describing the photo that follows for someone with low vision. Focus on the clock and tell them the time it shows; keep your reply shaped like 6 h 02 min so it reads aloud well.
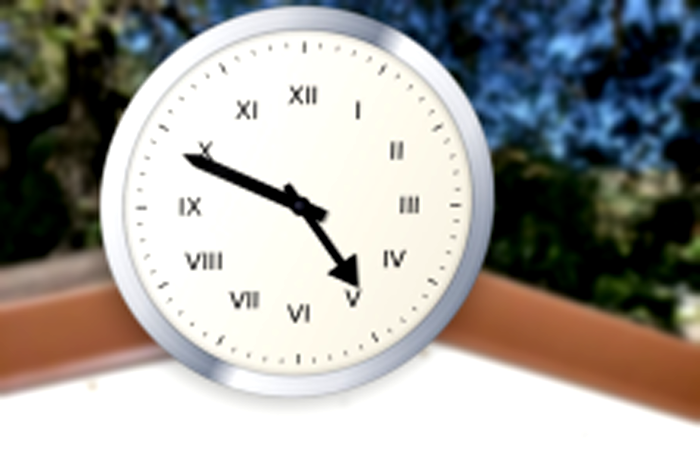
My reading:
4 h 49 min
